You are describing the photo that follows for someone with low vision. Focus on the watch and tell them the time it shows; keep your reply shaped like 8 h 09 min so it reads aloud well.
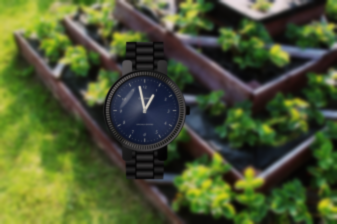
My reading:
12 h 58 min
